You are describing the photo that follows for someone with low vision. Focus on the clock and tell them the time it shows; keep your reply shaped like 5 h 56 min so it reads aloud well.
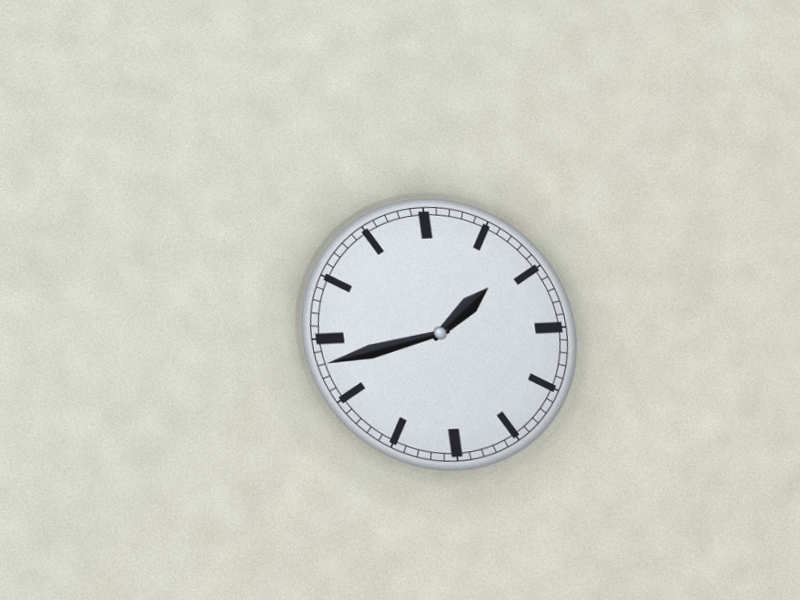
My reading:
1 h 43 min
